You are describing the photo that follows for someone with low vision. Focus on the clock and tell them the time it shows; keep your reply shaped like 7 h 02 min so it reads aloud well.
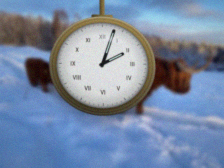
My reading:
2 h 03 min
